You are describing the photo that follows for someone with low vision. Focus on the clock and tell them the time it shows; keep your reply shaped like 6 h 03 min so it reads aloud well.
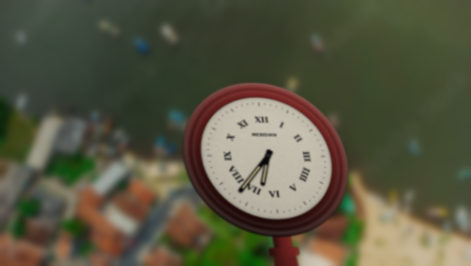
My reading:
6 h 37 min
